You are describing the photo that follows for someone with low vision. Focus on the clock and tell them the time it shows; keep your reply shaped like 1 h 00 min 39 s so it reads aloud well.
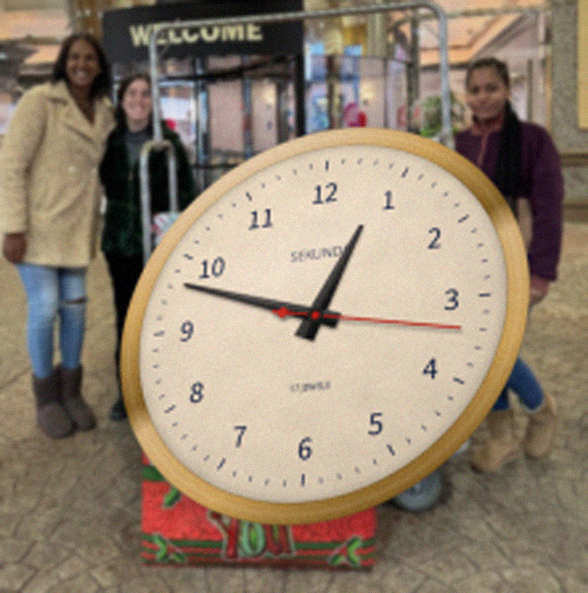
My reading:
12 h 48 min 17 s
